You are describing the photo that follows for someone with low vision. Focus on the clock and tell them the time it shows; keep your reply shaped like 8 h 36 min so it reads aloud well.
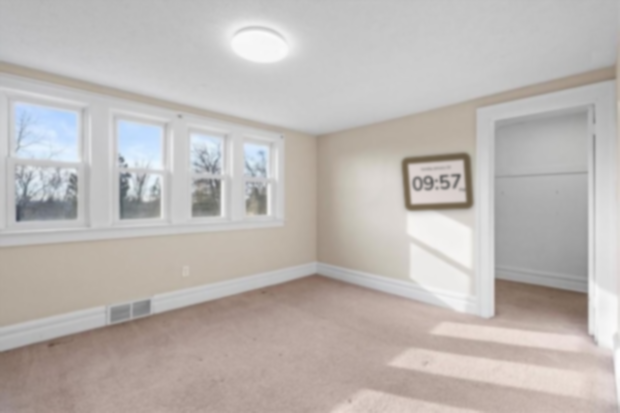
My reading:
9 h 57 min
